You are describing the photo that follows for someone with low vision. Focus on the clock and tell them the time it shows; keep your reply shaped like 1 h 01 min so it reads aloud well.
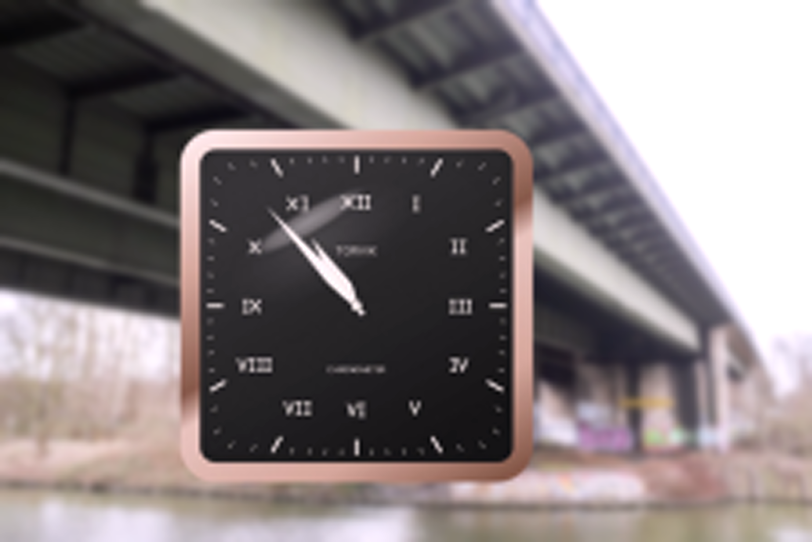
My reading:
10 h 53 min
